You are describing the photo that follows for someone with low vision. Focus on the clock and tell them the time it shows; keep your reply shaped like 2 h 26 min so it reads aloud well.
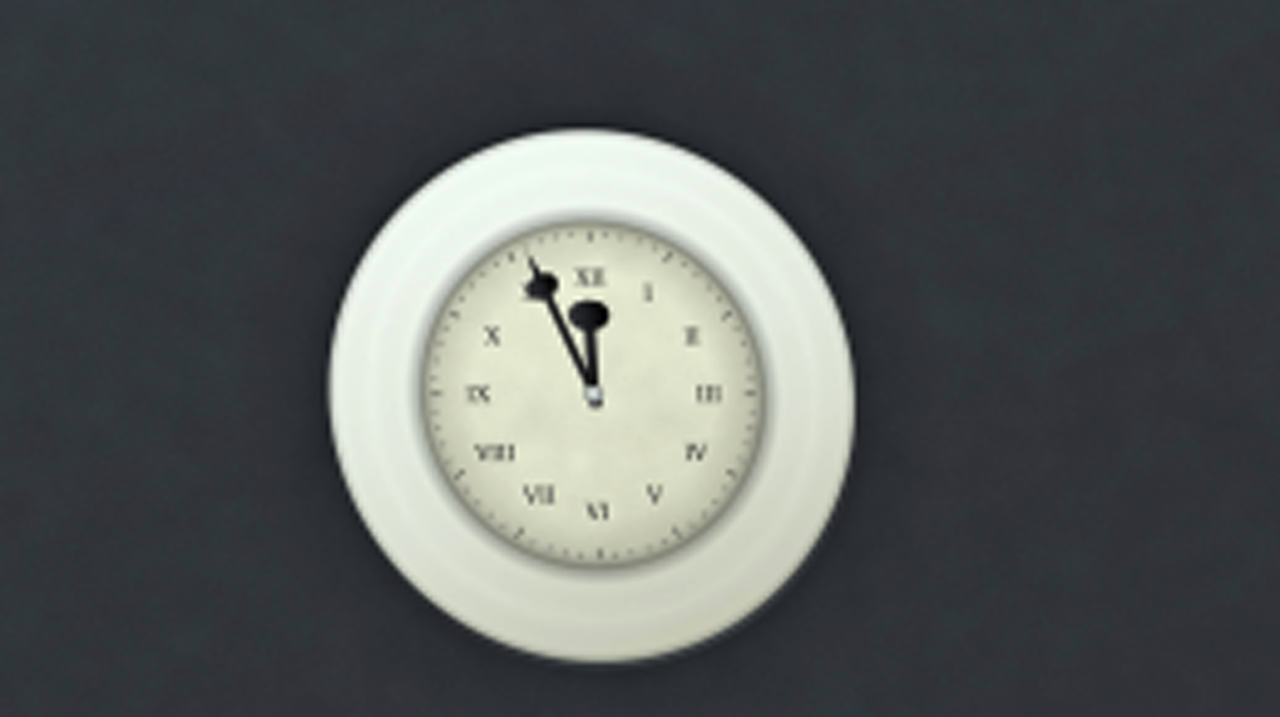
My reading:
11 h 56 min
